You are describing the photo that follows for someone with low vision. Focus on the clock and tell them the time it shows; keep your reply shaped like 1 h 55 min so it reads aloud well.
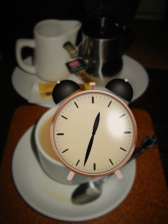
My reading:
12 h 33 min
